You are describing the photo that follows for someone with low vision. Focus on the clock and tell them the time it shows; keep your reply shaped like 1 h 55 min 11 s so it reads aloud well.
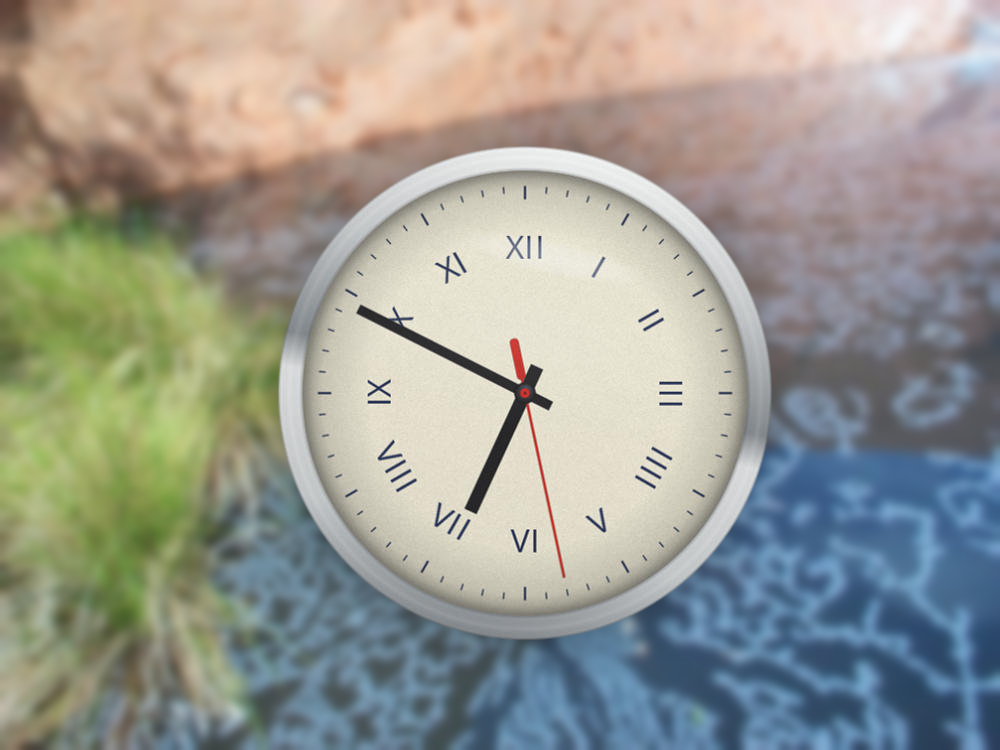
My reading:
6 h 49 min 28 s
